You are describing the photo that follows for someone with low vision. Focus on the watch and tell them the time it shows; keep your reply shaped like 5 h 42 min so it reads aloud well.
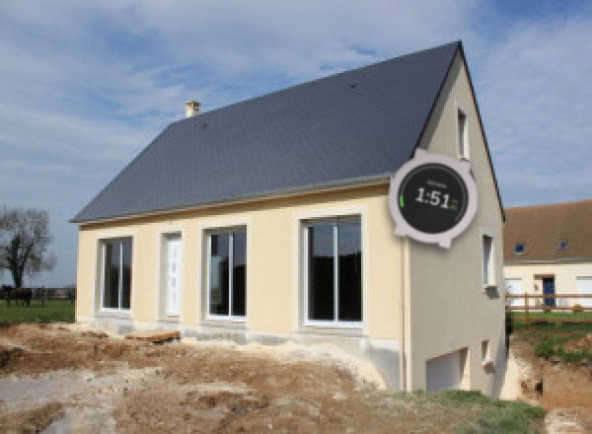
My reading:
1 h 51 min
